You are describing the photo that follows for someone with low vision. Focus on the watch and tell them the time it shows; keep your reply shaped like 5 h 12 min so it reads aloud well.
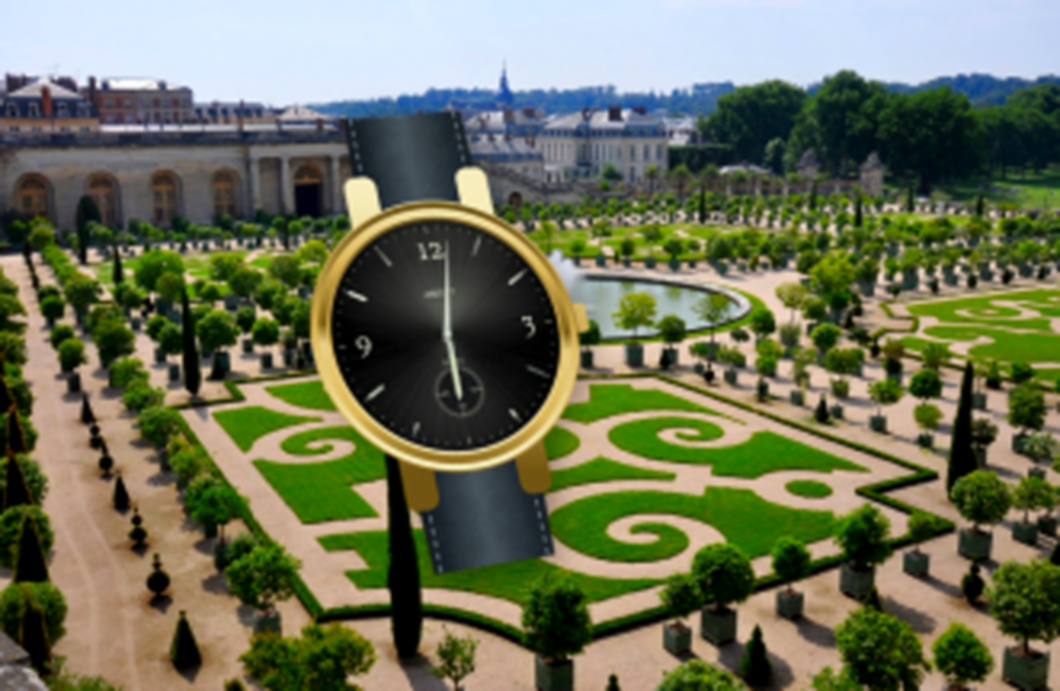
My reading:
6 h 02 min
